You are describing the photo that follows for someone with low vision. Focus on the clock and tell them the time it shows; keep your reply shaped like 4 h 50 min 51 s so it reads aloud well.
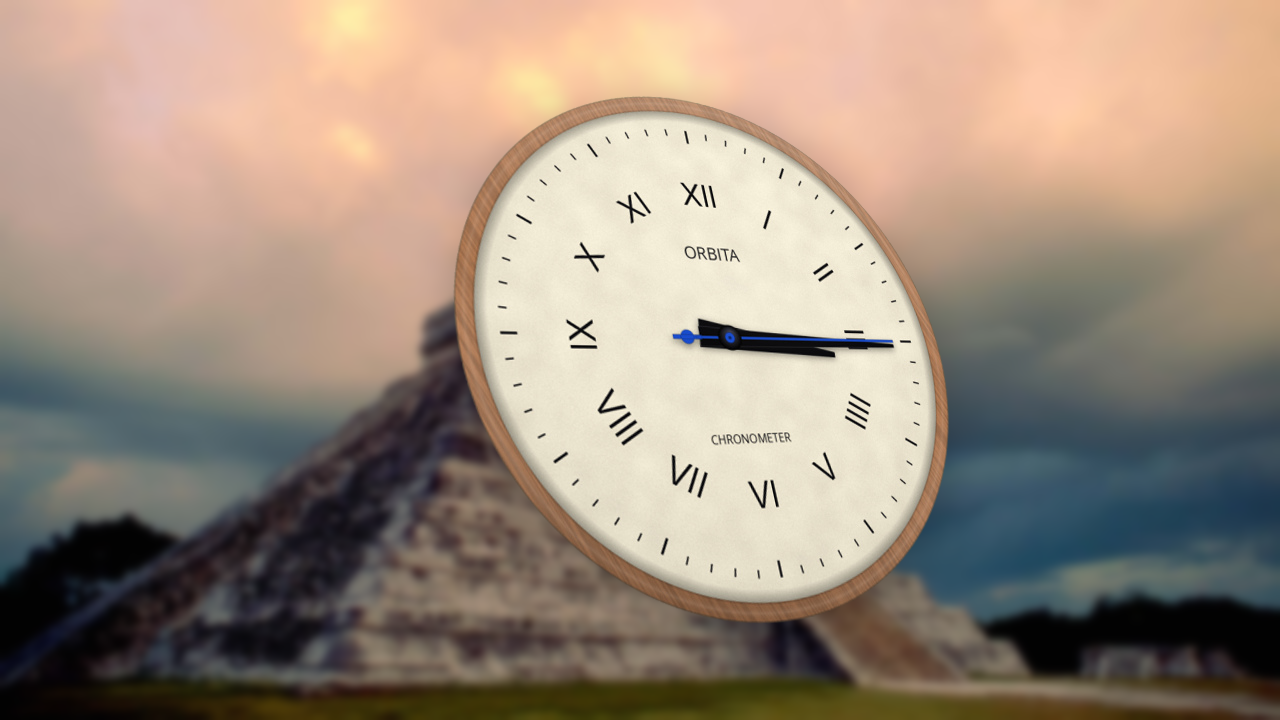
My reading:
3 h 15 min 15 s
